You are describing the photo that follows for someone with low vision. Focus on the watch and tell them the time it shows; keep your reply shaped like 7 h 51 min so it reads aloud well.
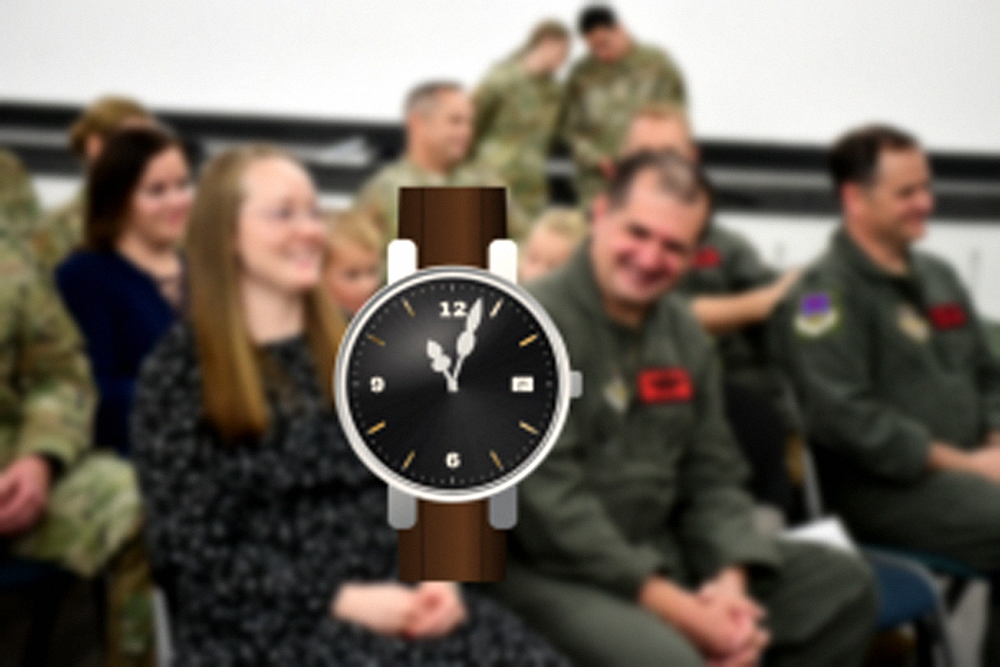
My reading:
11 h 03 min
